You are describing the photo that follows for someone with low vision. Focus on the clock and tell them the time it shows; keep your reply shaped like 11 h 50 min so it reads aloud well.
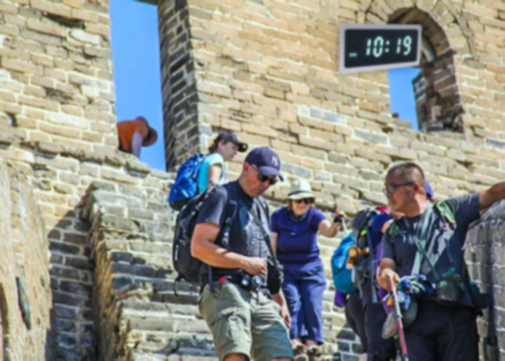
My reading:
10 h 19 min
